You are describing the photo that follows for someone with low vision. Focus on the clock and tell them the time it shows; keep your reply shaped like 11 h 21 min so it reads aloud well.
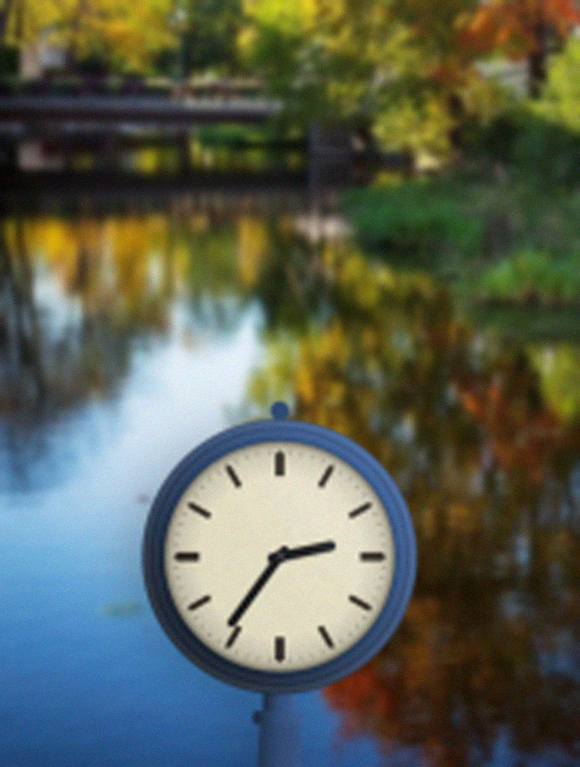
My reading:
2 h 36 min
